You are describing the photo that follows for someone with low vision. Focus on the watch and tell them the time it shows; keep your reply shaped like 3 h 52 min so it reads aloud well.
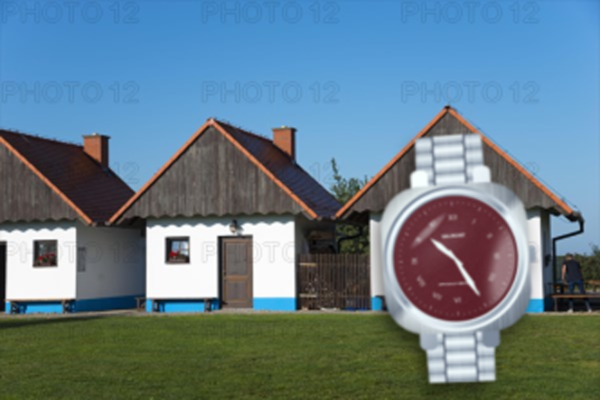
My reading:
10 h 25 min
